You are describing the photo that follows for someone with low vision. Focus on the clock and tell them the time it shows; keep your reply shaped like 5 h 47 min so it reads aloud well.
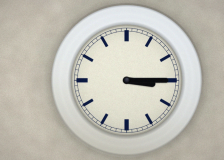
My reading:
3 h 15 min
